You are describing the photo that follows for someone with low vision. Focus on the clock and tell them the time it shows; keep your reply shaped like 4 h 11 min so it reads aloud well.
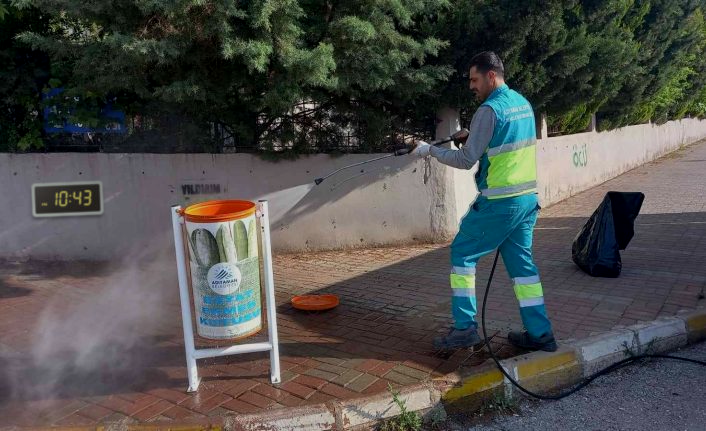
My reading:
10 h 43 min
